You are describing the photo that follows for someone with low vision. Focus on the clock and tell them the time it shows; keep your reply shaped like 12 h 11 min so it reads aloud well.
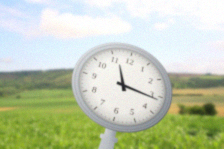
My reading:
11 h 16 min
